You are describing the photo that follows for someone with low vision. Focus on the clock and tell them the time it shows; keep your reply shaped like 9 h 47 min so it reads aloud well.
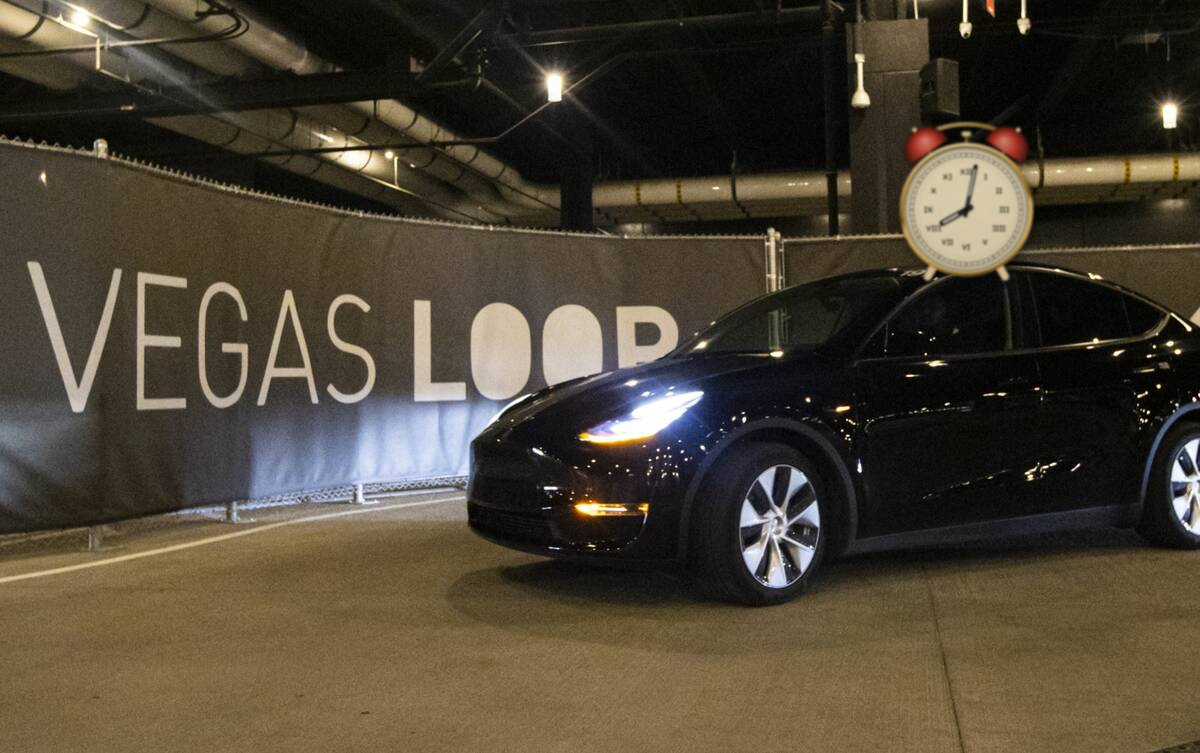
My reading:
8 h 02 min
